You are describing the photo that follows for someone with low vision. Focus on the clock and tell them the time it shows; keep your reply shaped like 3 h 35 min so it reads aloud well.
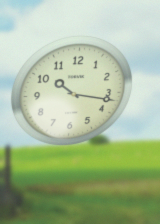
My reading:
10 h 17 min
